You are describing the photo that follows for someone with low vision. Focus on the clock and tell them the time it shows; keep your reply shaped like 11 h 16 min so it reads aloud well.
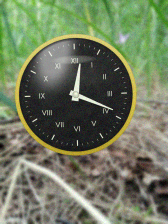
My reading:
12 h 19 min
